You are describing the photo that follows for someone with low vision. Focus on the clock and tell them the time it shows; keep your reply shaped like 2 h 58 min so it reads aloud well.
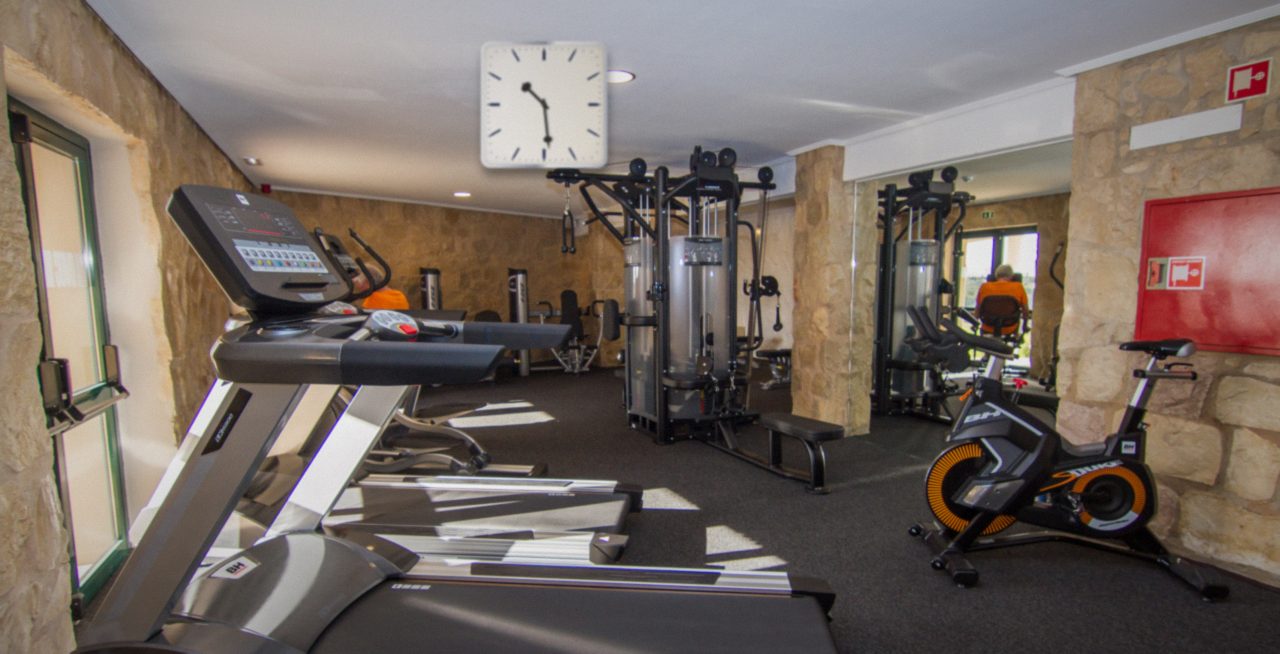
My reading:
10 h 29 min
